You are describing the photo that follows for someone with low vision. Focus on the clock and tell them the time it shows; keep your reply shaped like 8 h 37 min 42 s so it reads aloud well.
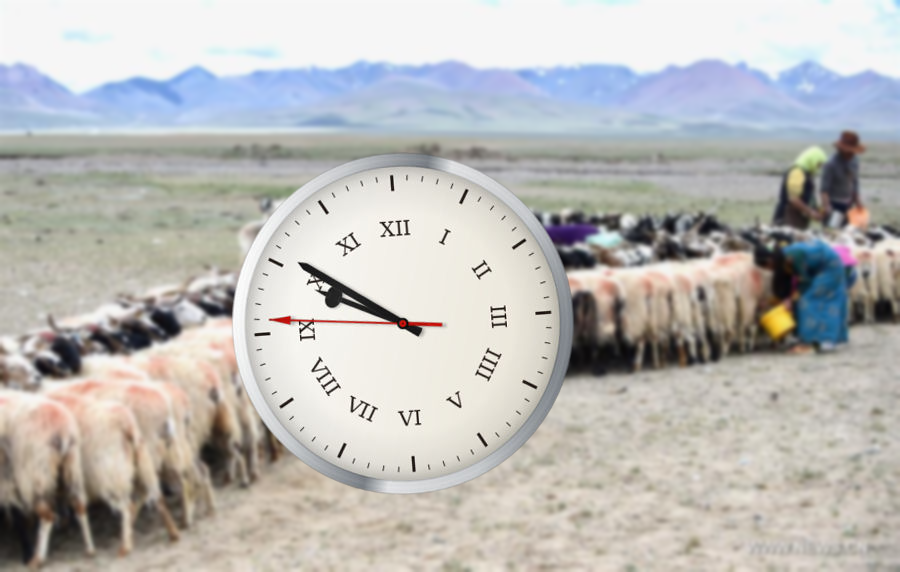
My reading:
9 h 50 min 46 s
